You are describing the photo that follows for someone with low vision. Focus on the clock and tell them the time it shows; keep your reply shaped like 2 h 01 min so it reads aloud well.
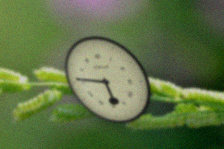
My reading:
5 h 46 min
